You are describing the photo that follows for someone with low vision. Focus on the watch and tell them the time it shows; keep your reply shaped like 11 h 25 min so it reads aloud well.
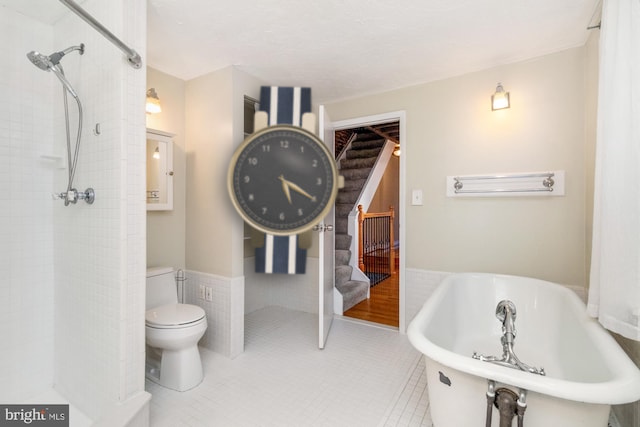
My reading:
5 h 20 min
